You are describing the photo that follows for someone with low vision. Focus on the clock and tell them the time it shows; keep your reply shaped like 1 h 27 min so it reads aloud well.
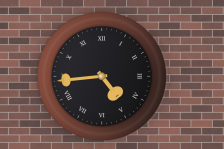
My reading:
4 h 44 min
